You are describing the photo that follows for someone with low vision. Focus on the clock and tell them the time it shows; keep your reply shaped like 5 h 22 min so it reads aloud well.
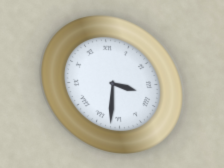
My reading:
3 h 32 min
